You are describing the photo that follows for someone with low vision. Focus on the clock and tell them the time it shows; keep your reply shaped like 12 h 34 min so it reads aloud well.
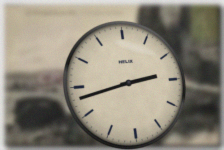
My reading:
2 h 43 min
